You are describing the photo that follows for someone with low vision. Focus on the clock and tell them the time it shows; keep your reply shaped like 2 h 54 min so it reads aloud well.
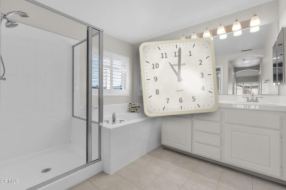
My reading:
11 h 01 min
